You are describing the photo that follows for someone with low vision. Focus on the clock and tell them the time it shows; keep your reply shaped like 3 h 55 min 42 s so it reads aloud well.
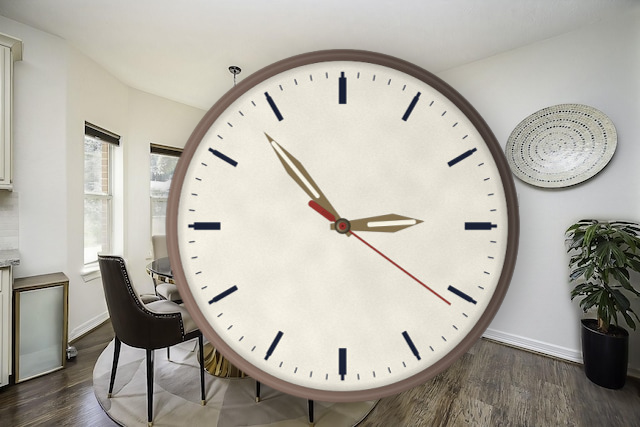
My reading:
2 h 53 min 21 s
